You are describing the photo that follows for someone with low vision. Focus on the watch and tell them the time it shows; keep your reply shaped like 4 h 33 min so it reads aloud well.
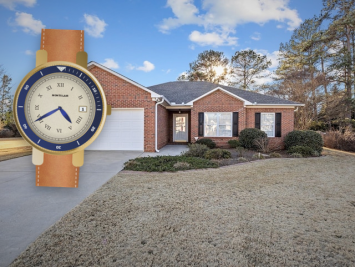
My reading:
4 h 40 min
